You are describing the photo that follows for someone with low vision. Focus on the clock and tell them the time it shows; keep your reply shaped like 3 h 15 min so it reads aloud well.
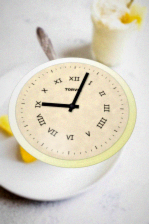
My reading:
9 h 03 min
